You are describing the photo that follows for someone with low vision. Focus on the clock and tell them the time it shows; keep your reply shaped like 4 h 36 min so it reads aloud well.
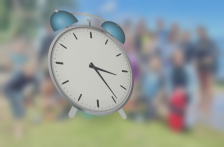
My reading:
3 h 24 min
